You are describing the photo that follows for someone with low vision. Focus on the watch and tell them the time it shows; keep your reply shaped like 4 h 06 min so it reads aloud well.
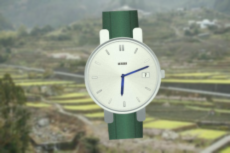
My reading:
6 h 12 min
